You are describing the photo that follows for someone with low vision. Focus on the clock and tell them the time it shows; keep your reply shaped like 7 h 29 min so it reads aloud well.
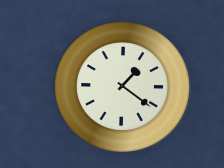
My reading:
1 h 21 min
